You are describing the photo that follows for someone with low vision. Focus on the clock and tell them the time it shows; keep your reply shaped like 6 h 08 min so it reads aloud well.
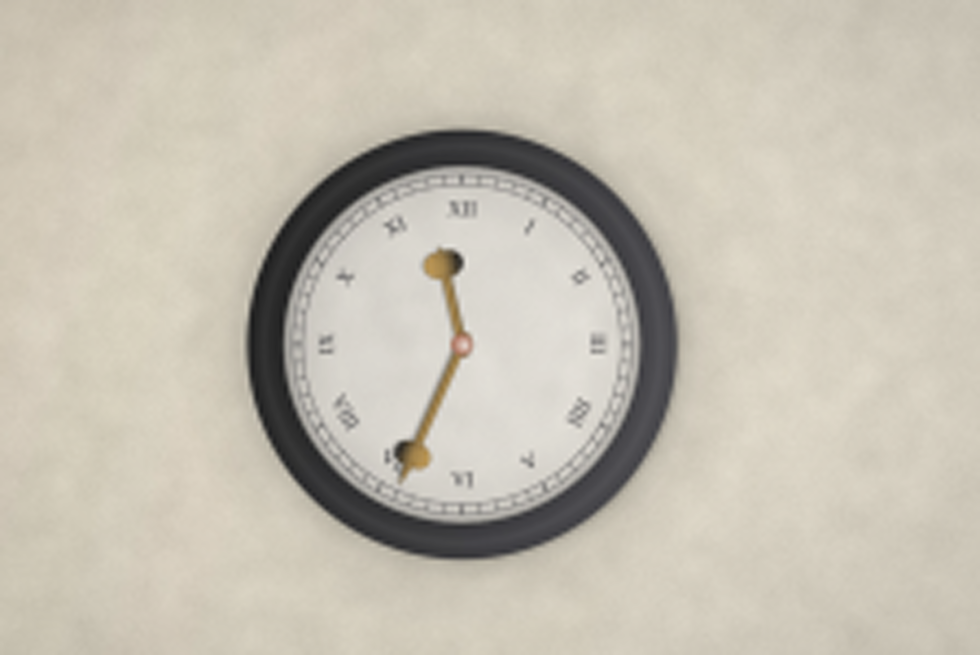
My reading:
11 h 34 min
